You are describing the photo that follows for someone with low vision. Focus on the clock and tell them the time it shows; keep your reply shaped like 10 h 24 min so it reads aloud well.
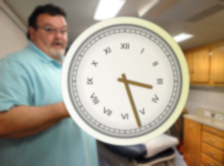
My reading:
3 h 27 min
